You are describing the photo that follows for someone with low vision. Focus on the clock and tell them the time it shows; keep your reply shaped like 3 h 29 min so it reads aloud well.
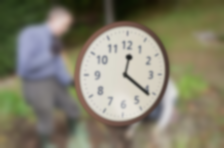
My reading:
12 h 21 min
